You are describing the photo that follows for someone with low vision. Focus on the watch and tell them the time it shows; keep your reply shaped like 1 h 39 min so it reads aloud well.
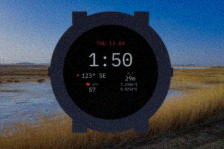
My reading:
1 h 50 min
